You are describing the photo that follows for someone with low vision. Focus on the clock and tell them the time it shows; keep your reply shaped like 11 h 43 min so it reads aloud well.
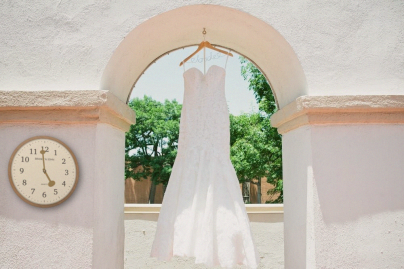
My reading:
4 h 59 min
